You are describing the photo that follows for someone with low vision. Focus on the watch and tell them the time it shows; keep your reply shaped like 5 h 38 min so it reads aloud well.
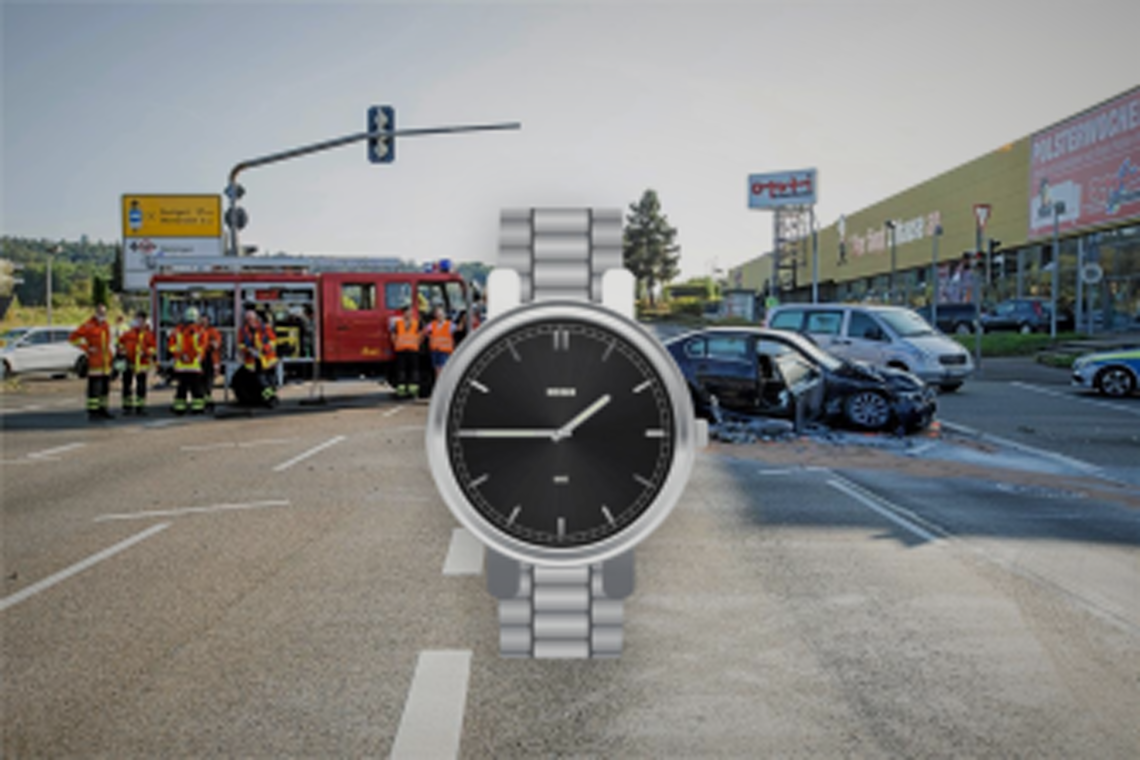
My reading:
1 h 45 min
